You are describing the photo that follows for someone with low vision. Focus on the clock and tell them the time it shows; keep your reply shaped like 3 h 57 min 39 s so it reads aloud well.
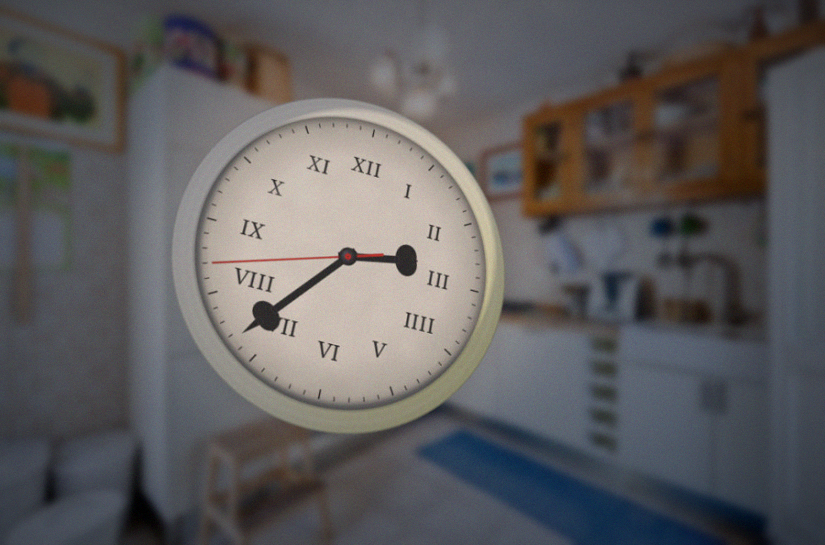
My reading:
2 h 36 min 42 s
